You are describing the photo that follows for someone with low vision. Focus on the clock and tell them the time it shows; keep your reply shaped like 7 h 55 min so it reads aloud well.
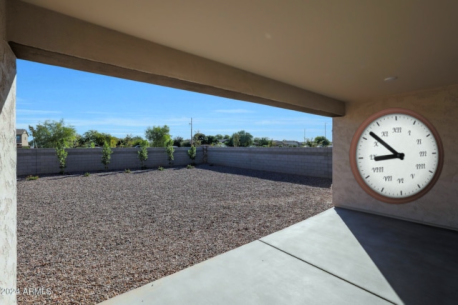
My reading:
8 h 52 min
